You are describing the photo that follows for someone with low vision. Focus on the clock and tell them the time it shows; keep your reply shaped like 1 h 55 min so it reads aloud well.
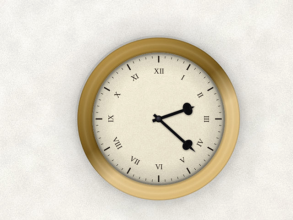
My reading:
2 h 22 min
